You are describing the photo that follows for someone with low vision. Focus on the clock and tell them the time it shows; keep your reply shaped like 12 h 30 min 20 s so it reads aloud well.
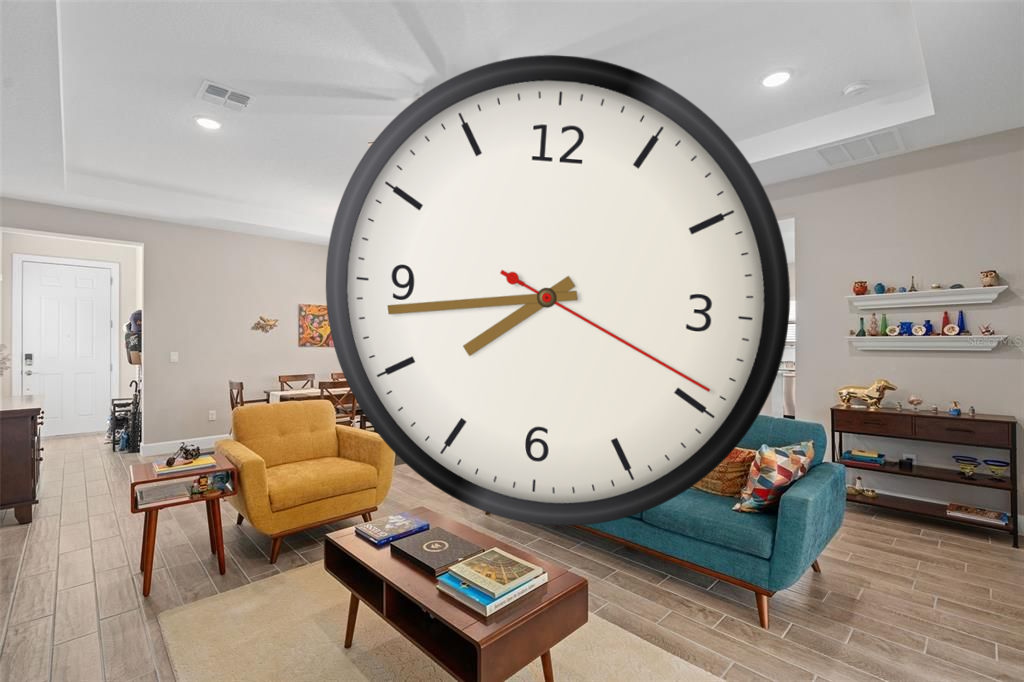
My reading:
7 h 43 min 19 s
